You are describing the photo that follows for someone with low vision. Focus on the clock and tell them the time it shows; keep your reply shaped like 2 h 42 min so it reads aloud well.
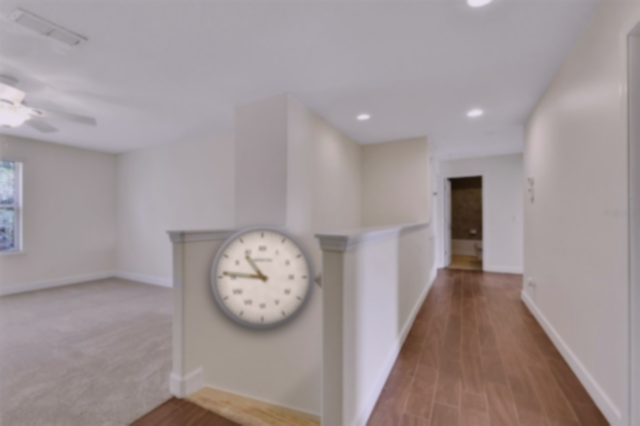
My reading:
10 h 46 min
